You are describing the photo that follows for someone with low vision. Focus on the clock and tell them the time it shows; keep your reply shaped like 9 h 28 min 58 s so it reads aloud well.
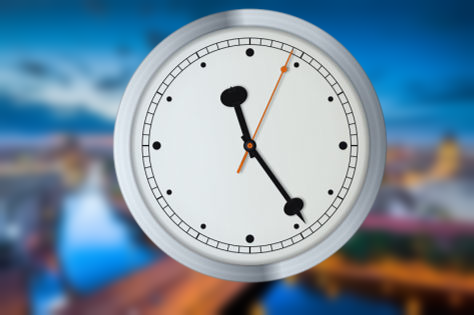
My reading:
11 h 24 min 04 s
